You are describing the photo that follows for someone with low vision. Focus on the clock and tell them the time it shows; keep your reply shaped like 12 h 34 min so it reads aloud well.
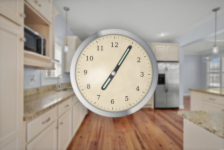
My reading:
7 h 05 min
